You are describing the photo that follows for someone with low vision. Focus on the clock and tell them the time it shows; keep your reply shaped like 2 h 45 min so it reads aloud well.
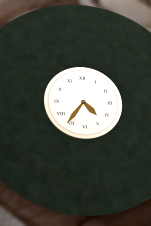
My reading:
4 h 36 min
